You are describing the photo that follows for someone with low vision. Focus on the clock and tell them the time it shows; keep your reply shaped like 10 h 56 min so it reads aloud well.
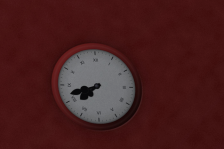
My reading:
7 h 42 min
